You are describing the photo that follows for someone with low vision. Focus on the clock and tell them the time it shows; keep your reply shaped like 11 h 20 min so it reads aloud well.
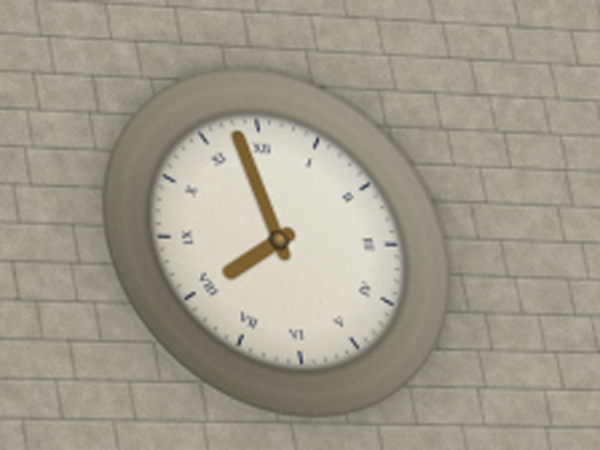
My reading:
7 h 58 min
